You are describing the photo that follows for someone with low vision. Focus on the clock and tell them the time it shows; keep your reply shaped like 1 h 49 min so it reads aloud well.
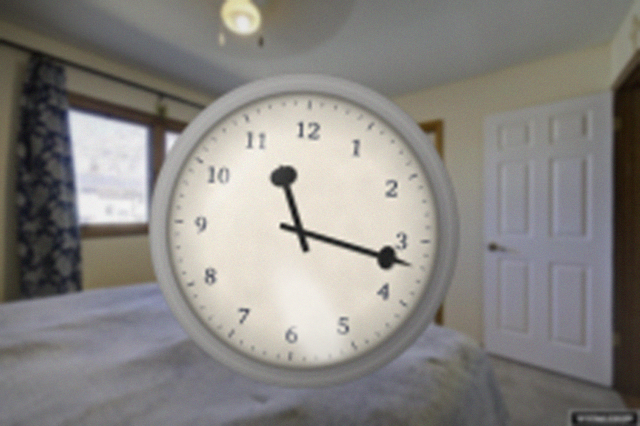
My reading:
11 h 17 min
